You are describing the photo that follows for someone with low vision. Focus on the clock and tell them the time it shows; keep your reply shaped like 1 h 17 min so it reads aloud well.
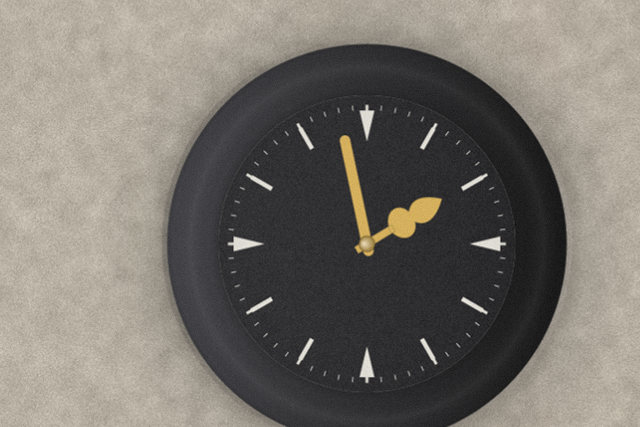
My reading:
1 h 58 min
